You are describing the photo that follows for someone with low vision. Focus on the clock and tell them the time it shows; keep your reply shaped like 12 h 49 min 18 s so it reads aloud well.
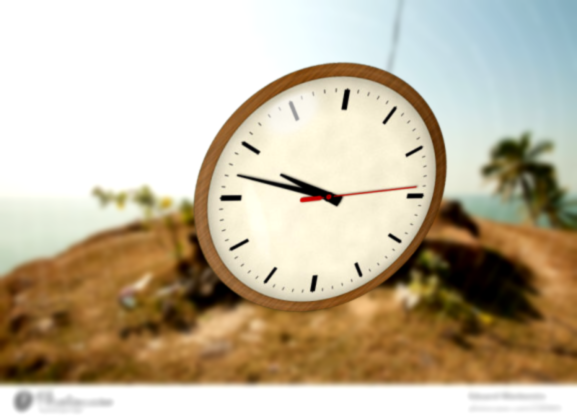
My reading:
9 h 47 min 14 s
